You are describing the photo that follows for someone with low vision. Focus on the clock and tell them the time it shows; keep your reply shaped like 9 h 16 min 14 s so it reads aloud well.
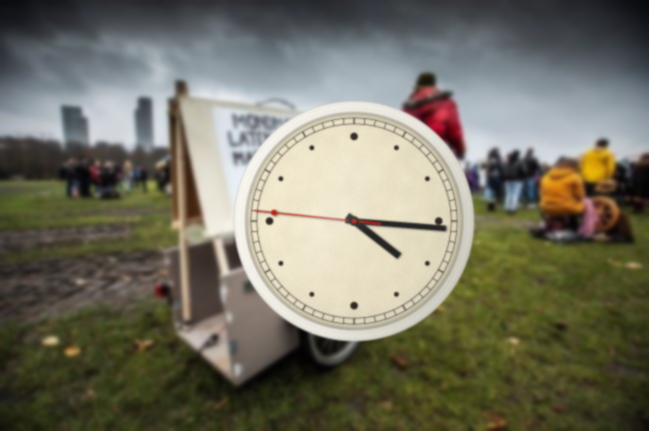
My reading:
4 h 15 min 46 s
